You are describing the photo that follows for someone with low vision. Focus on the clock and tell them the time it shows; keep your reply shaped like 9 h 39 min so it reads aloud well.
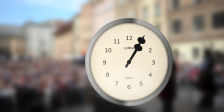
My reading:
1 h 05 min
